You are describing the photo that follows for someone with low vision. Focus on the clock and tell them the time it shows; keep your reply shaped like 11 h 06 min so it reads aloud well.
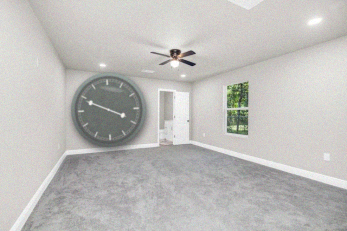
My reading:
3 h 49 min
